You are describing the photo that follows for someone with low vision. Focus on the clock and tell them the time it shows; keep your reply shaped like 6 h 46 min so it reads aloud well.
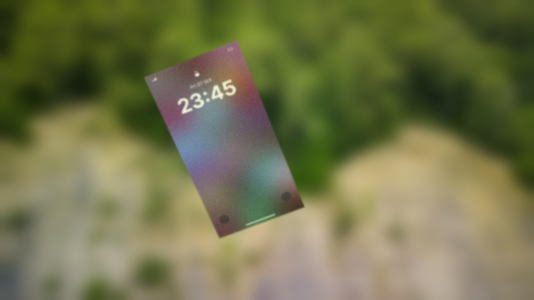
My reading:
23 h 45 min
